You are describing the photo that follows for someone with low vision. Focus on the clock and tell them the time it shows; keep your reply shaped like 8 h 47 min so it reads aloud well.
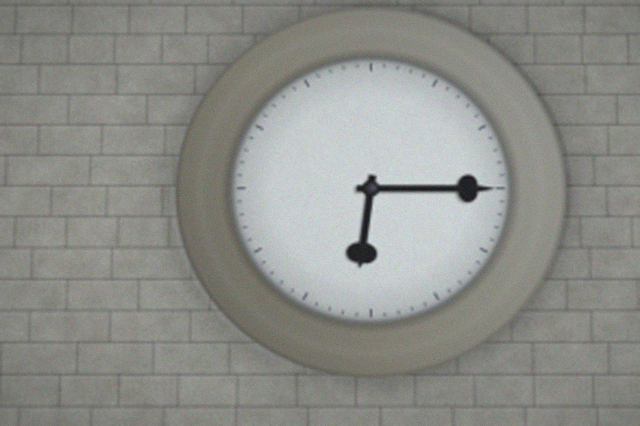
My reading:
6 h 15 min
